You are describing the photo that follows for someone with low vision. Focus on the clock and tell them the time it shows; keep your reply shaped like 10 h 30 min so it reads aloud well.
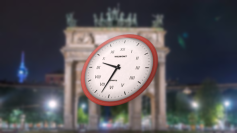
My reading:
9 h 33 min
